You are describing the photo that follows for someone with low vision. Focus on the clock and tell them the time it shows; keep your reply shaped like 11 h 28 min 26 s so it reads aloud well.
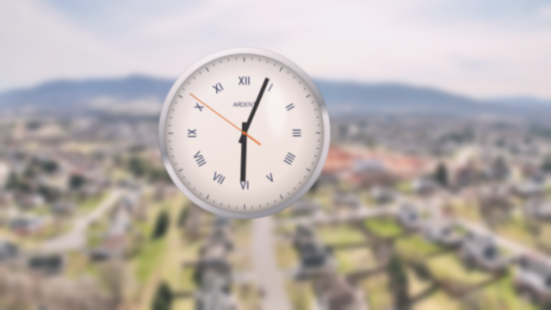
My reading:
6 h 03 min 51 s
